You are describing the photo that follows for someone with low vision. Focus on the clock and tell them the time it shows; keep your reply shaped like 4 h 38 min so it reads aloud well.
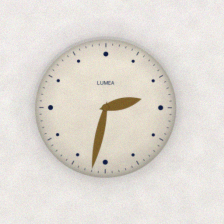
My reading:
2 h 32 min
